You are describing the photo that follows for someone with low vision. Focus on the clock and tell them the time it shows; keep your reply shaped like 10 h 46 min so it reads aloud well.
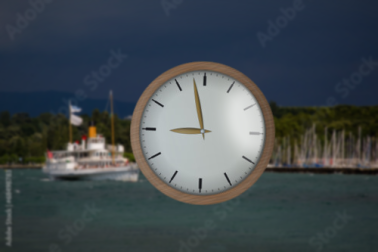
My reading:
8 h 58 min
